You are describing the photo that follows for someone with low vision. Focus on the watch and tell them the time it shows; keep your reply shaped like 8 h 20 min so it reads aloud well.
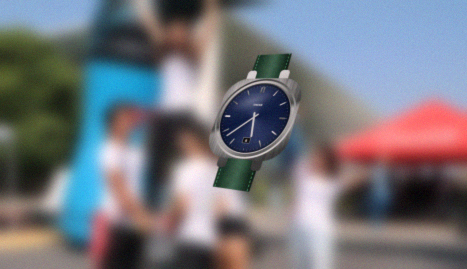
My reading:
5 h 38 min
